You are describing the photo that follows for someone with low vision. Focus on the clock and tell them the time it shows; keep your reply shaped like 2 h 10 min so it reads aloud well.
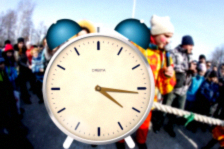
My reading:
4 h 16 min
